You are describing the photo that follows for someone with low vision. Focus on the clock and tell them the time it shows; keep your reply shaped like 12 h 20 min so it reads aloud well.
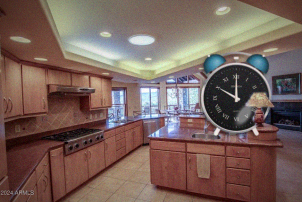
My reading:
10 h 00 min
